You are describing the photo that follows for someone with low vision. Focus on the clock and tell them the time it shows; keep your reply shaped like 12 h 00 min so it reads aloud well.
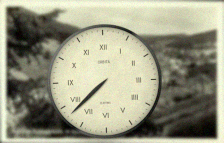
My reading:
7 h 38 min
